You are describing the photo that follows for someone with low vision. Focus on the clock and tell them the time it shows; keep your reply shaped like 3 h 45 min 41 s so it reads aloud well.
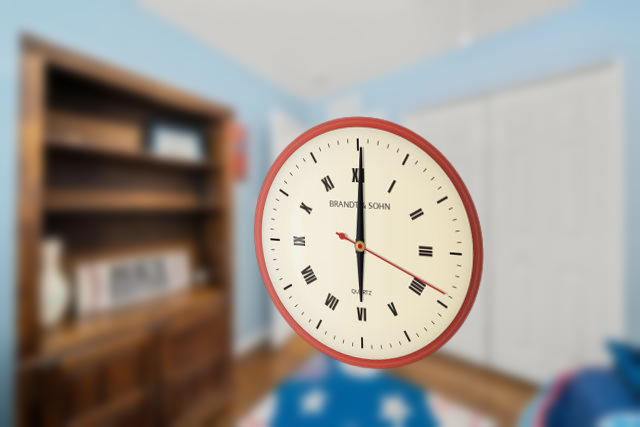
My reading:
6 h 00 min 19 s
